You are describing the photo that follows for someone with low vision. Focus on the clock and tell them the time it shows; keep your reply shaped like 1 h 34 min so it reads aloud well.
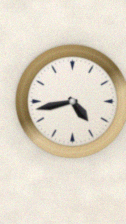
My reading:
4 h 43 min
